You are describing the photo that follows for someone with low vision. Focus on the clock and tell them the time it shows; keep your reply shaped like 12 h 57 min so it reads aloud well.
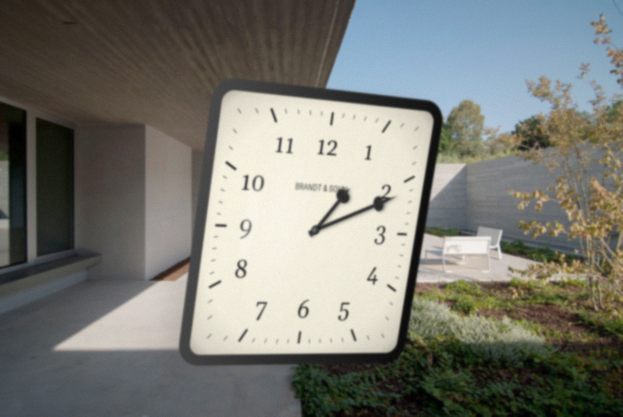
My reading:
1 h 11 min
